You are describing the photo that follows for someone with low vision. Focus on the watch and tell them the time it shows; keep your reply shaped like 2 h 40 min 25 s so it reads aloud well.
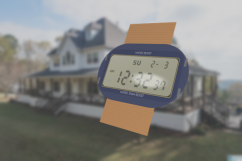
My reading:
12 h 32 min 37 s
